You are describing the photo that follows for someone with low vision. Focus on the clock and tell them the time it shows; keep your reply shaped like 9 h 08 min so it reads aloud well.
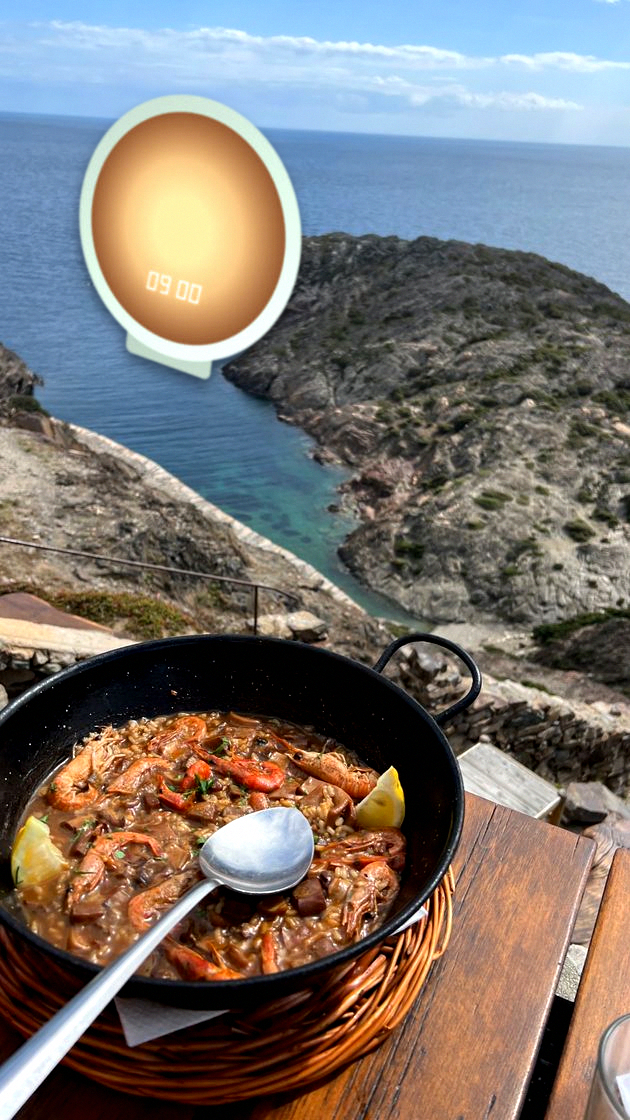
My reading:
9 h 00 min
